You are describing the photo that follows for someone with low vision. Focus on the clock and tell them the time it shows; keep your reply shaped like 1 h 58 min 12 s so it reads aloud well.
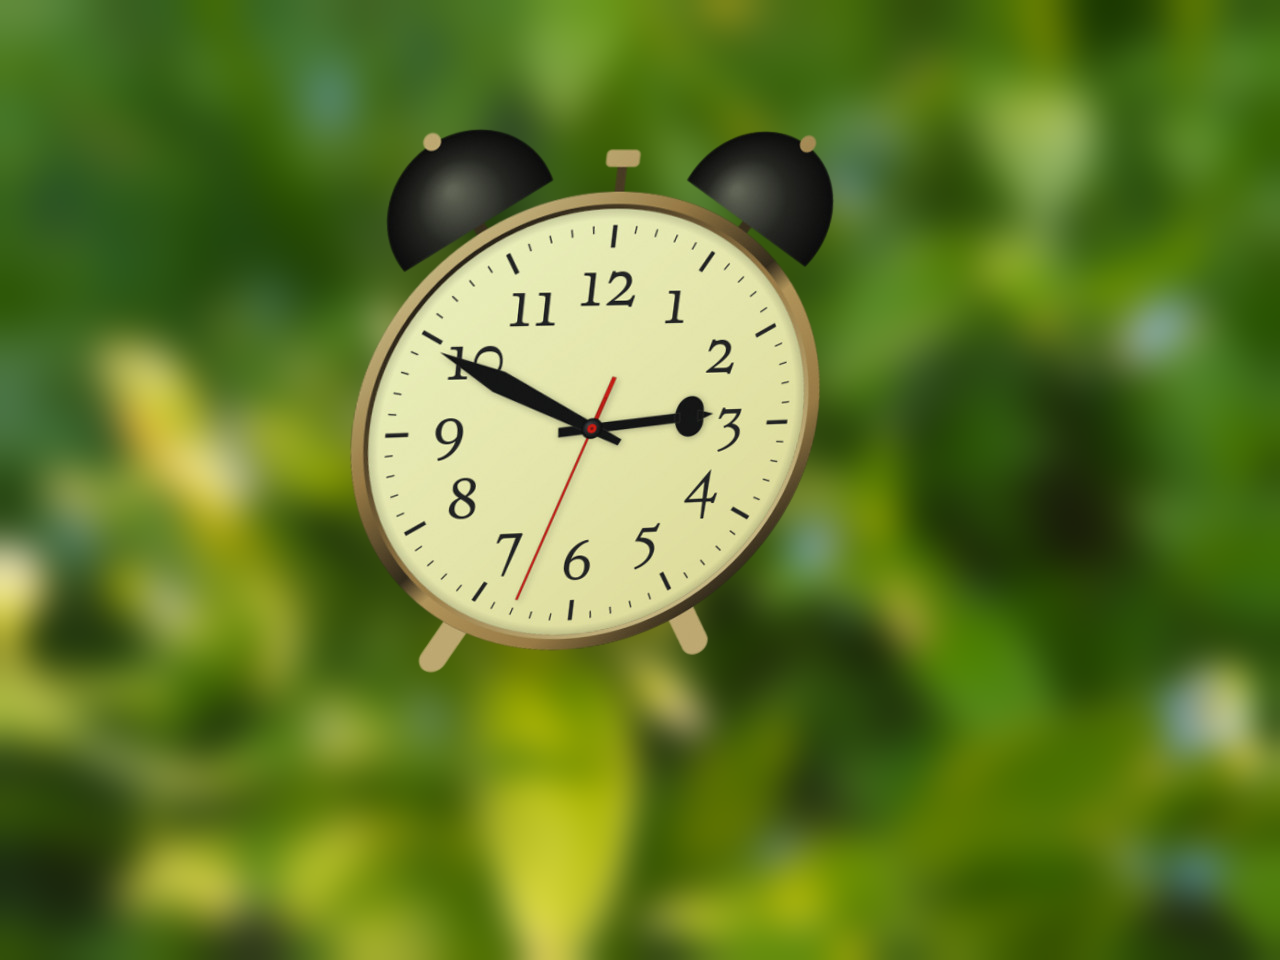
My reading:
2 h 49 min 33 s
